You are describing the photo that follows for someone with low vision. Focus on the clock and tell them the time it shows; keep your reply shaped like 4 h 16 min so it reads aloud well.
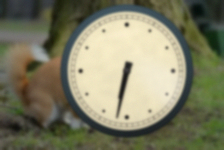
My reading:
6 h 32 min
